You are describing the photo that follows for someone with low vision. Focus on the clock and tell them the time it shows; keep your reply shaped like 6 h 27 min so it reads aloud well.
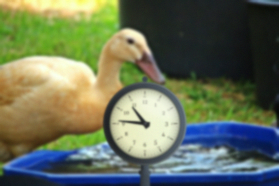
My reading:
10 h 46 min
